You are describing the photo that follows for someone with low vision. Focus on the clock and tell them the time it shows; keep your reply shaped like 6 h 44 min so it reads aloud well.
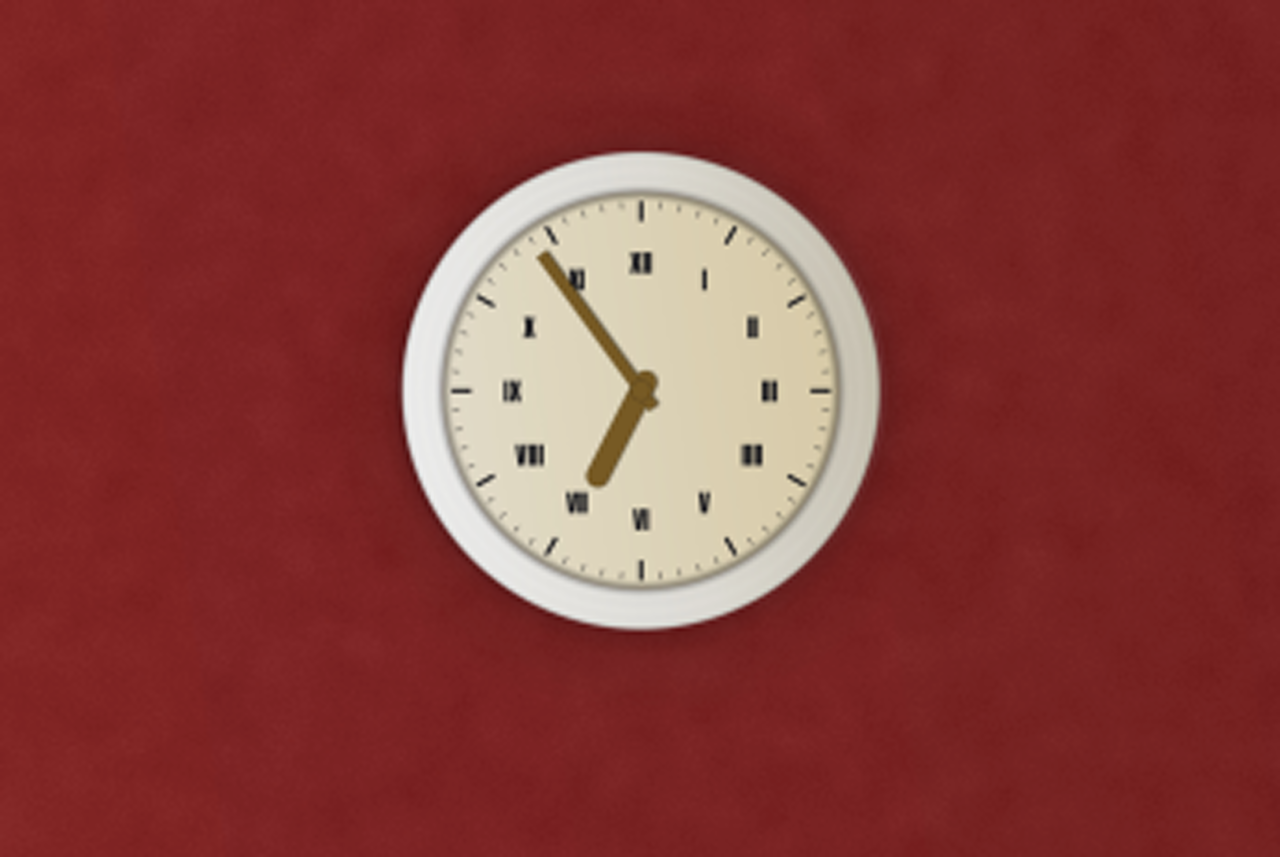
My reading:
6 h 54 min
